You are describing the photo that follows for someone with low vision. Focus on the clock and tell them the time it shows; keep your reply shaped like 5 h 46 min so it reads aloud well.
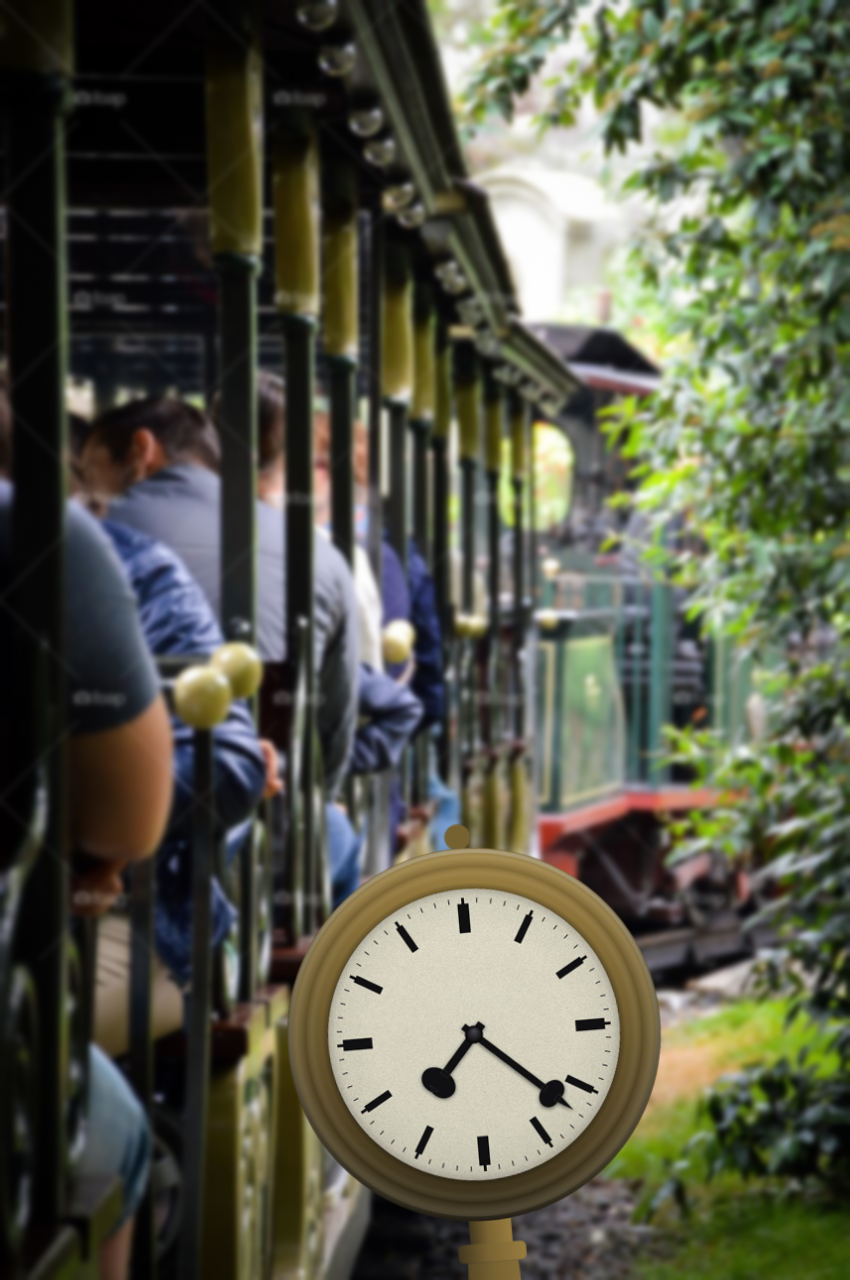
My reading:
7 h 22 min
